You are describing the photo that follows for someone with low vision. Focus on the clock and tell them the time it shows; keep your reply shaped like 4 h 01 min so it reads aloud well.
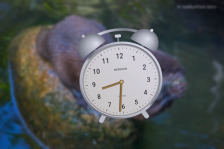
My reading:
8 h 31 min
